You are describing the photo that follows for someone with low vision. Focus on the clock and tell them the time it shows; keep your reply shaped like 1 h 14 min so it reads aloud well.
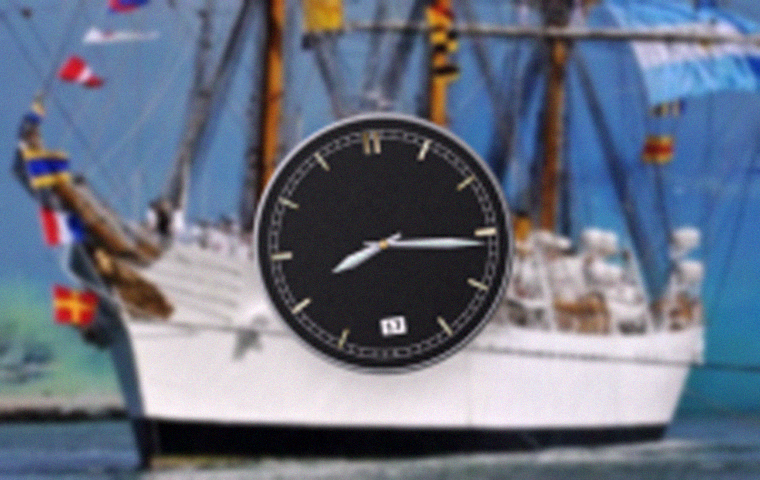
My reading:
8 h 16 min
